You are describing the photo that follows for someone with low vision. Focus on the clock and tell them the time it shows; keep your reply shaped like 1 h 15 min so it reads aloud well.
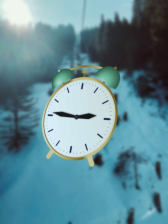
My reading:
2 h 46 min
